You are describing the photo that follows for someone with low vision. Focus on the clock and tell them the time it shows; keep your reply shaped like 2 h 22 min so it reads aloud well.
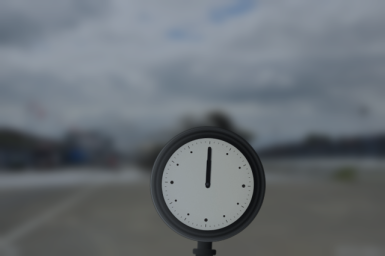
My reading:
12 h 00 min
